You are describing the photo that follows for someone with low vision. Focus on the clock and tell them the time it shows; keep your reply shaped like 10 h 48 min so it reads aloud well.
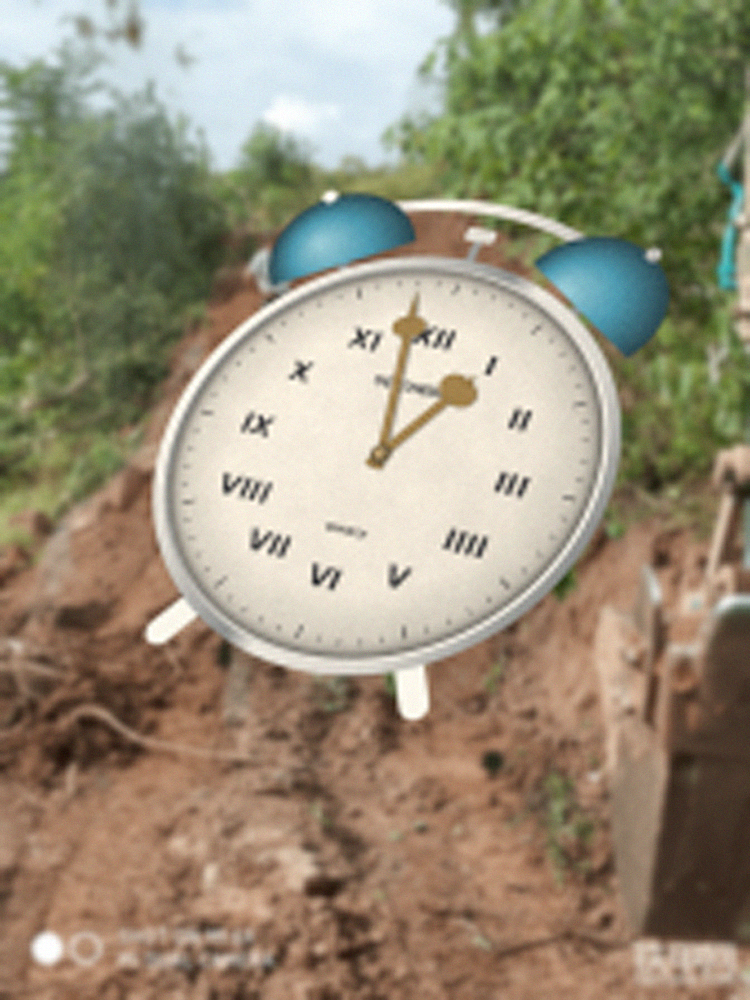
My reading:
12 h 58 min
